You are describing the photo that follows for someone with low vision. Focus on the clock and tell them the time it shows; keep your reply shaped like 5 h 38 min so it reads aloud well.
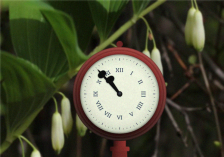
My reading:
10 h 53 min
